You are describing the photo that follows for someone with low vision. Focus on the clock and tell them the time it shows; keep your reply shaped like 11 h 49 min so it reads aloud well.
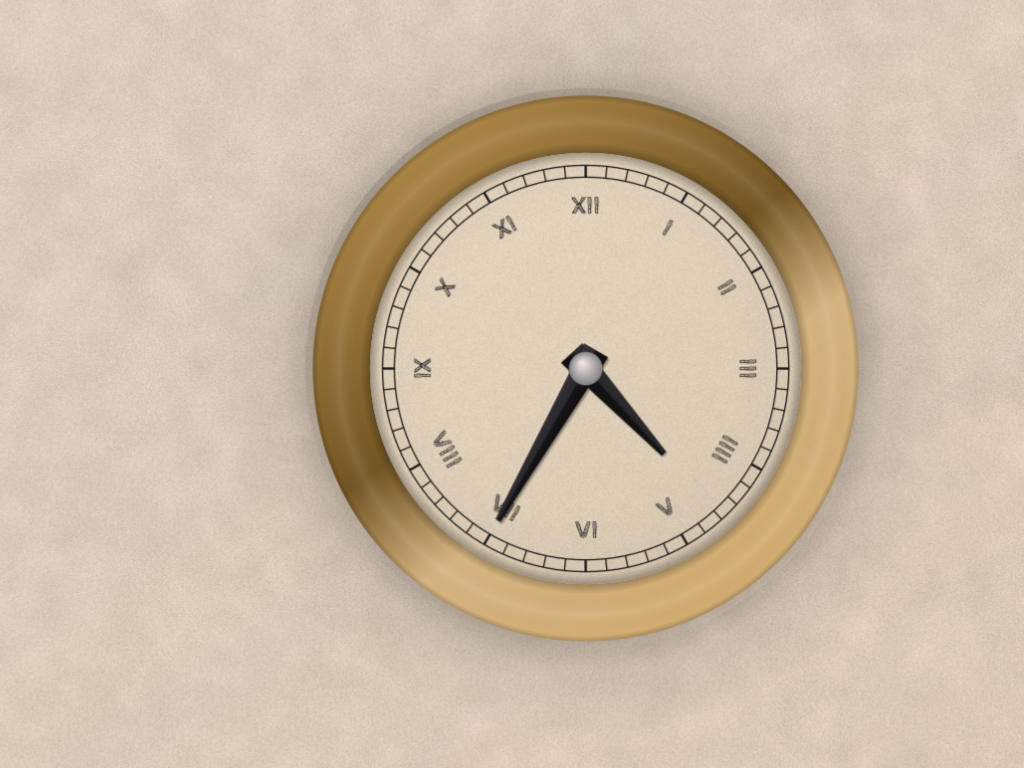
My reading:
4 h 35 min
